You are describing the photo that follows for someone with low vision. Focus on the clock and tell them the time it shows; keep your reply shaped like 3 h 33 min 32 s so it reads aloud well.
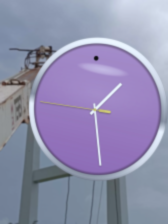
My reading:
1 h 28 min 46 s
